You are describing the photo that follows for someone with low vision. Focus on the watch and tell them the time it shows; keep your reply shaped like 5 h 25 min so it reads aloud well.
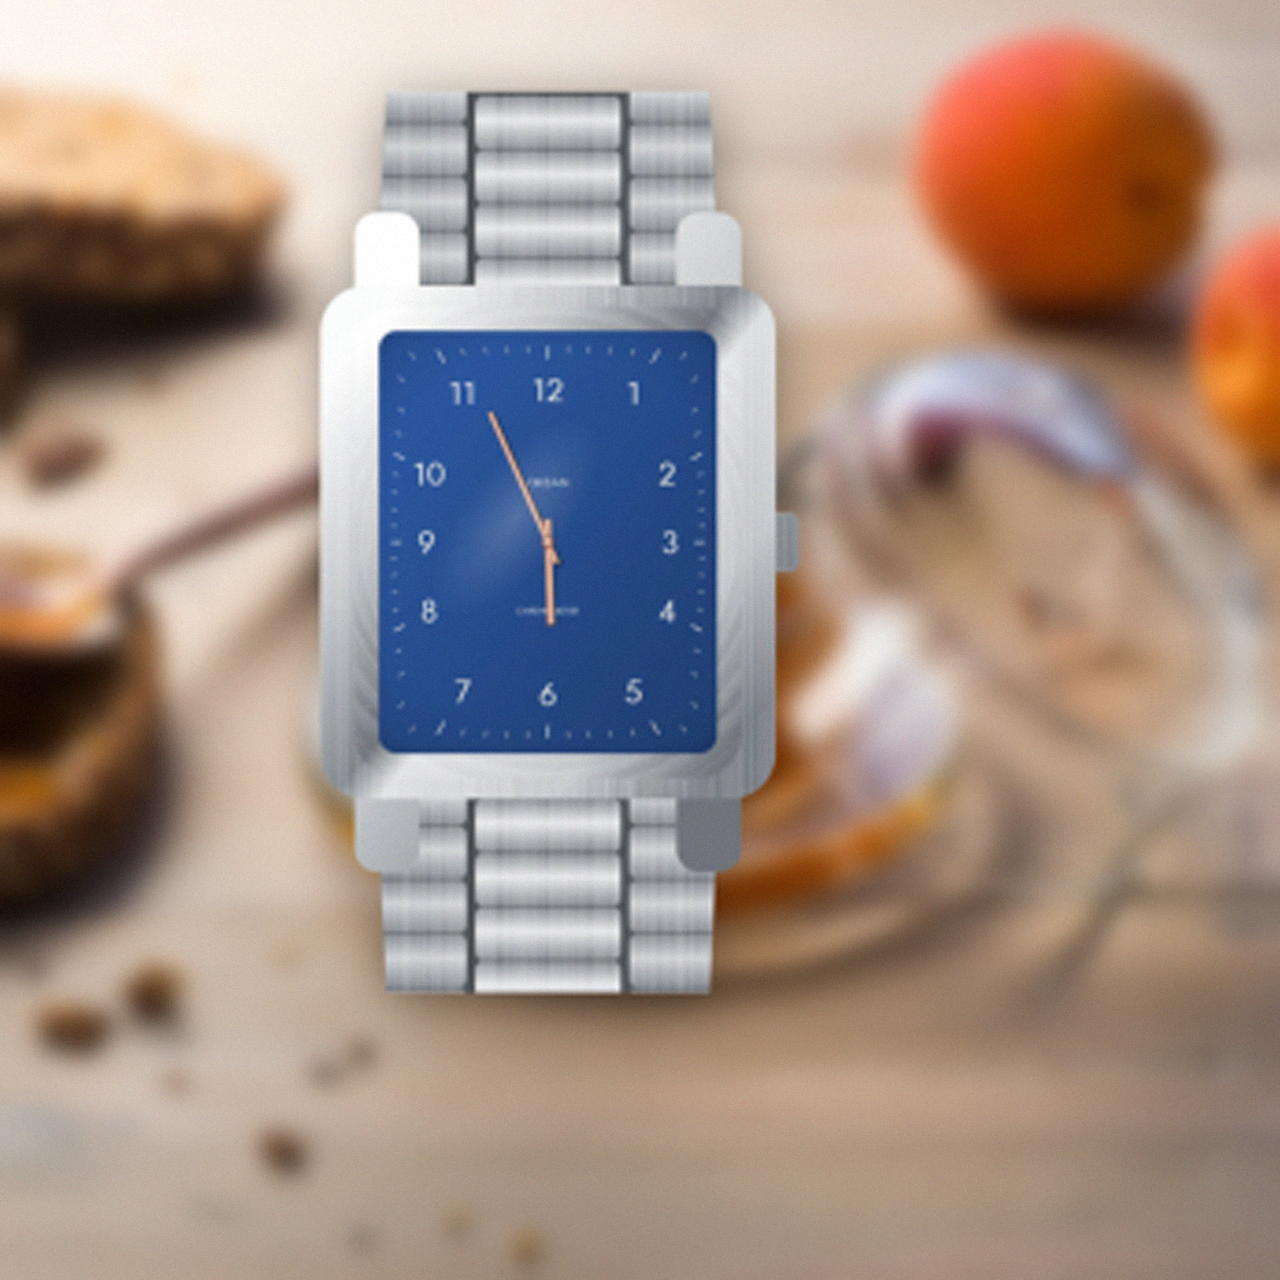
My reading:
5 h 56 min
